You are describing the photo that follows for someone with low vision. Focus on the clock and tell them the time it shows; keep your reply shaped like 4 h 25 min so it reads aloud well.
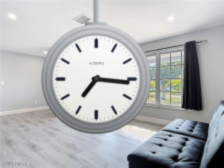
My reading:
7 h 16 min
